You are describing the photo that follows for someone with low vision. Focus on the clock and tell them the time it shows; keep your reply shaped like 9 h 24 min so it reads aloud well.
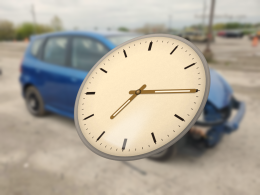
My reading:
7 h 15 min
